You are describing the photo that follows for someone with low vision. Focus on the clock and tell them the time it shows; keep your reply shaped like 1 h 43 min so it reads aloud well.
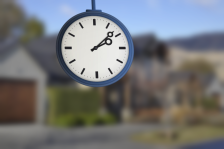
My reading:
2 h 08 min
